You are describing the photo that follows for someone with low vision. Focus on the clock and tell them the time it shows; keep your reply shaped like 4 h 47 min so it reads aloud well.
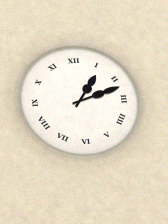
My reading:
1 h 12 min
